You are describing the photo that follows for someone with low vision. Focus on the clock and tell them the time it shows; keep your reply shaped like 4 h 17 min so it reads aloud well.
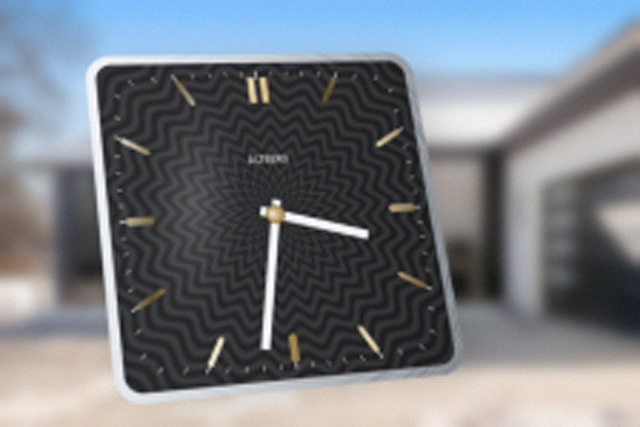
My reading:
3 h 32 min
